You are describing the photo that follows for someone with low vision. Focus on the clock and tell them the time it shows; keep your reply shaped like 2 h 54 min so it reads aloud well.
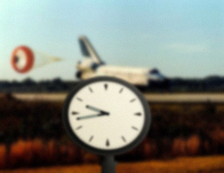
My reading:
9 h 43 min
